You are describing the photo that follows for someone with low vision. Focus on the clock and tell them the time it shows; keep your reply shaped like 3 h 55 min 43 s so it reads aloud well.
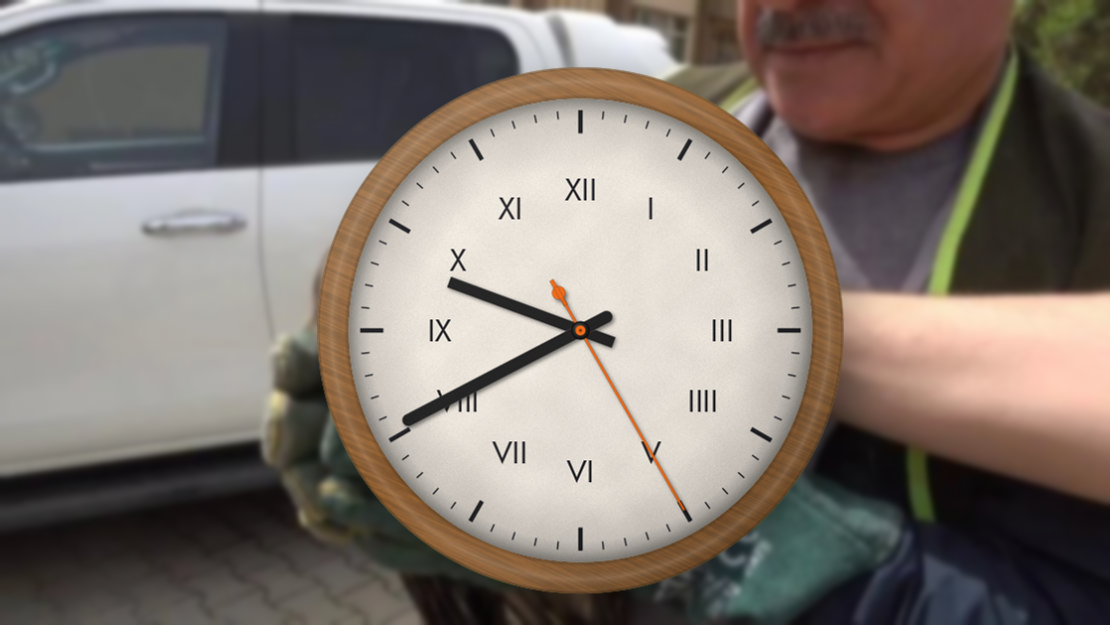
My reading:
9 h 40 min 25 s
